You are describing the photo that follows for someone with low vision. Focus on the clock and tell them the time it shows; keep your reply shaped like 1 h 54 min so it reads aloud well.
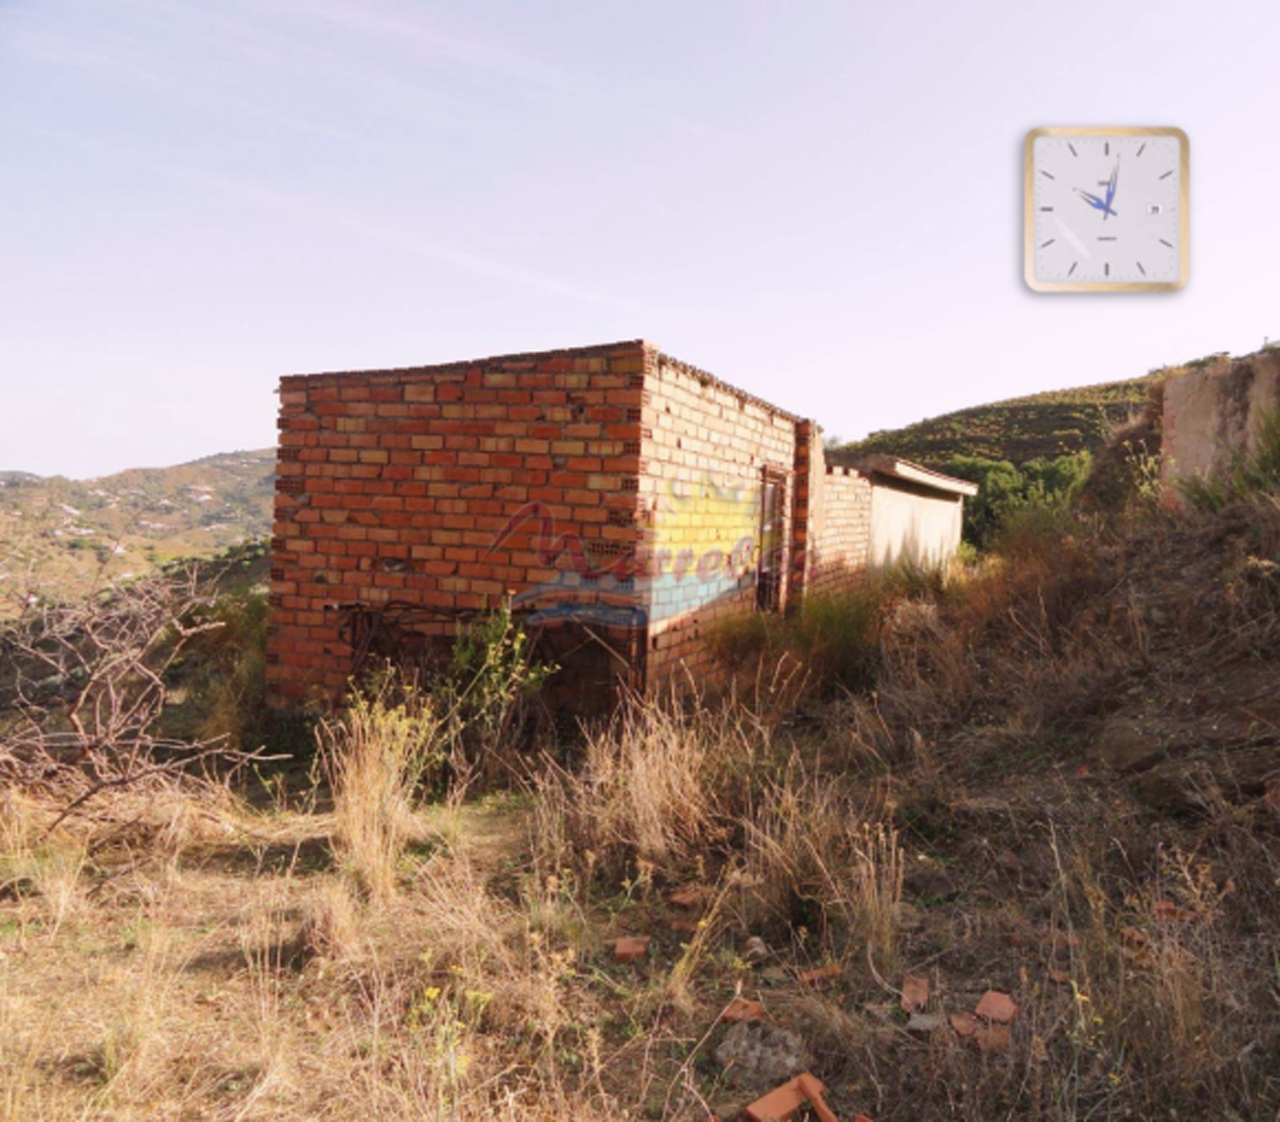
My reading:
10 h 02 min
